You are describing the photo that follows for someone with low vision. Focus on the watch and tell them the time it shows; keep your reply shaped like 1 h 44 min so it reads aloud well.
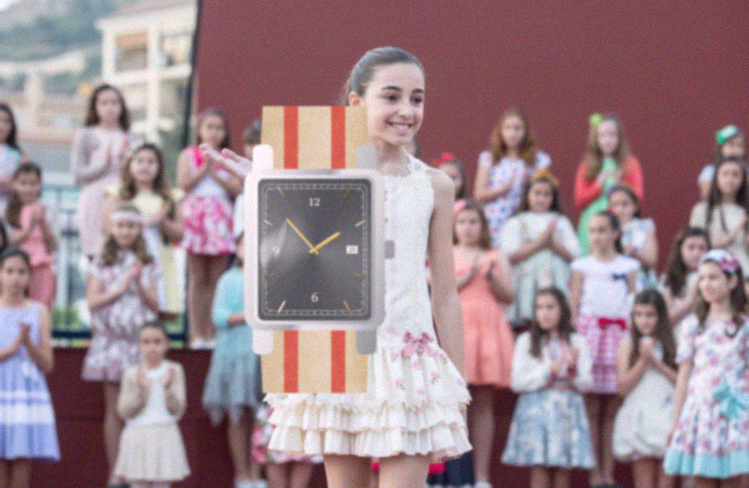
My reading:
1 h 53 min
